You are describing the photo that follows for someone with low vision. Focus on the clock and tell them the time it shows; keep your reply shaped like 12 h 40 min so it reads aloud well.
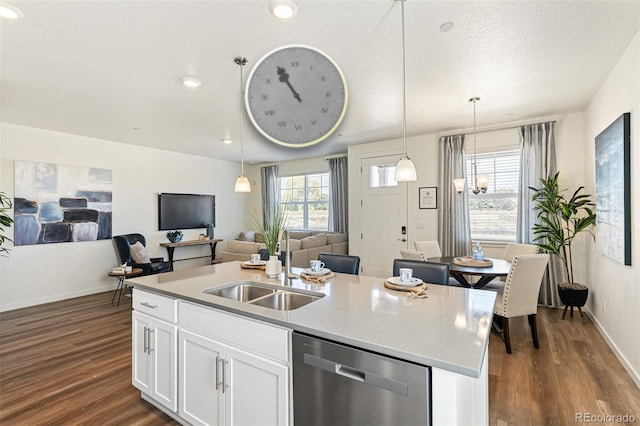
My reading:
10 h 55 min
